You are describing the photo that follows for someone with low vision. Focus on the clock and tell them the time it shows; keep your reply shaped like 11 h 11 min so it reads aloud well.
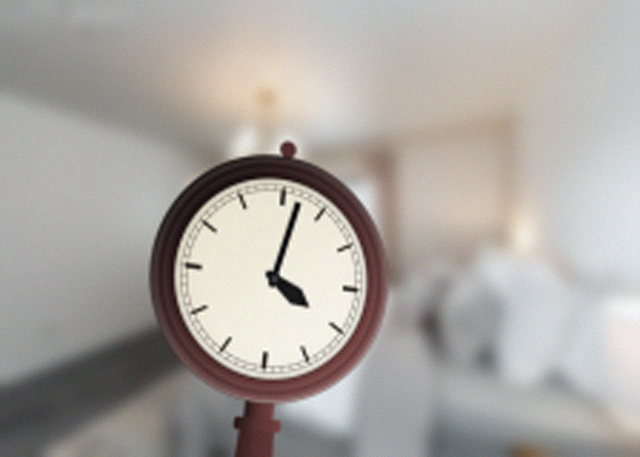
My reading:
4 h 02 min
